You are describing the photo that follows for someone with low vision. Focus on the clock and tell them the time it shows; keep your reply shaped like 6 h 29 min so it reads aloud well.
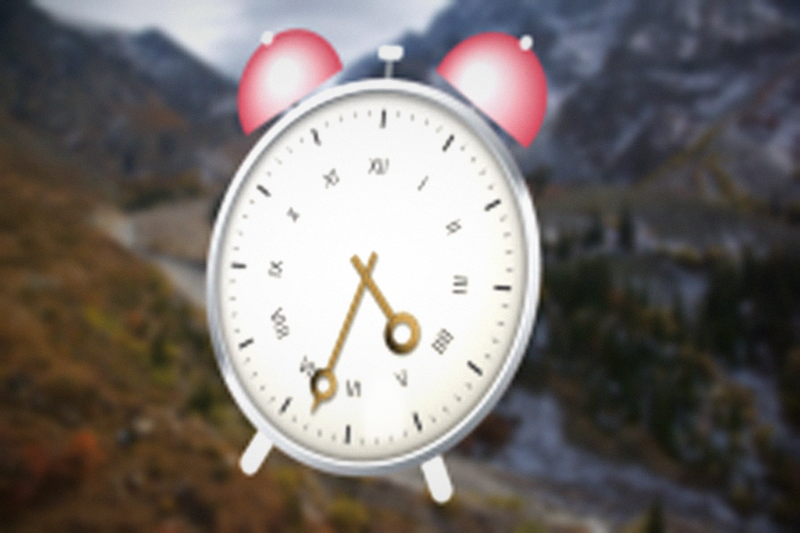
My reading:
4 h 33 min
